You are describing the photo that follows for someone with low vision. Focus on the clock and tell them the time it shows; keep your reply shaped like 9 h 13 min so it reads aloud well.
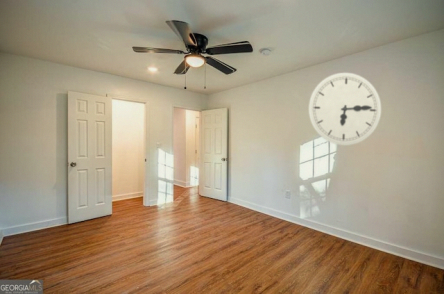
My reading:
6 h 14 min
